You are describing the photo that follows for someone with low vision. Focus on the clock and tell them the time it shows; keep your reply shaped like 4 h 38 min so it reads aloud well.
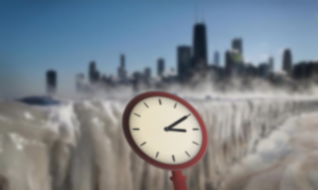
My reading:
3 h 10 min
